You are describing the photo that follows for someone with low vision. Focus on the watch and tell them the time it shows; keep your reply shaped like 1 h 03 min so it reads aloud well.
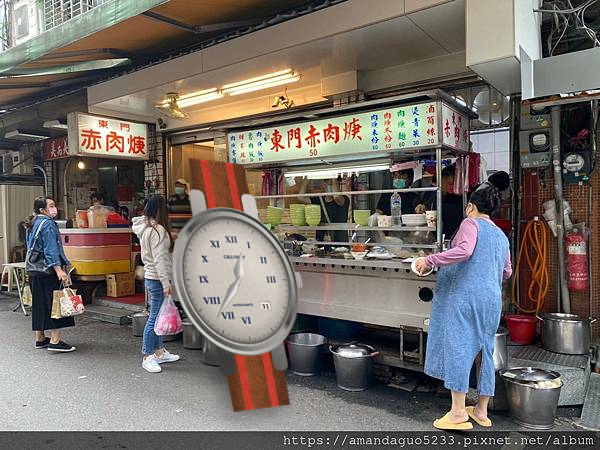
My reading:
12 h 37 min
